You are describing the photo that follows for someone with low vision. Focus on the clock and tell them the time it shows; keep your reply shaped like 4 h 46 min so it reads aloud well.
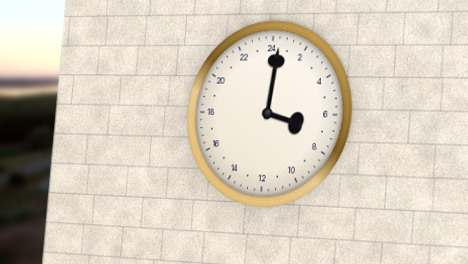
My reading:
7 h 01 min
